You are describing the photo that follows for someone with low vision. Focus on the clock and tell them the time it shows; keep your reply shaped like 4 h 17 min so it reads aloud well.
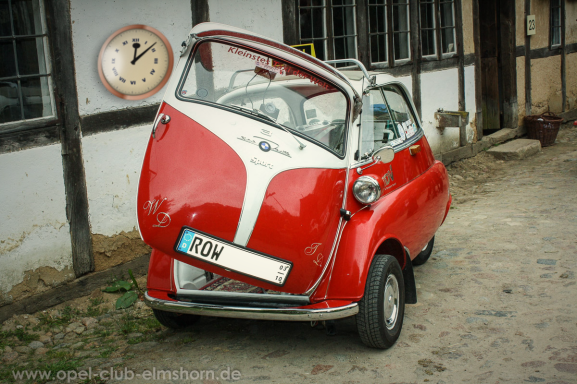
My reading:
12 h 08 min
